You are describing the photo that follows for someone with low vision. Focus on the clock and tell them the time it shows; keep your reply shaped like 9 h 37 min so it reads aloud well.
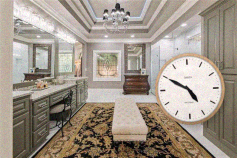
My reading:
4 h 50 min
